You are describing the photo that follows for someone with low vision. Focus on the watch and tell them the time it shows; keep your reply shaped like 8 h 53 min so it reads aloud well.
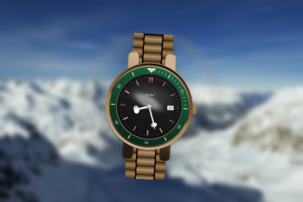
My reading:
8 h 27 min
